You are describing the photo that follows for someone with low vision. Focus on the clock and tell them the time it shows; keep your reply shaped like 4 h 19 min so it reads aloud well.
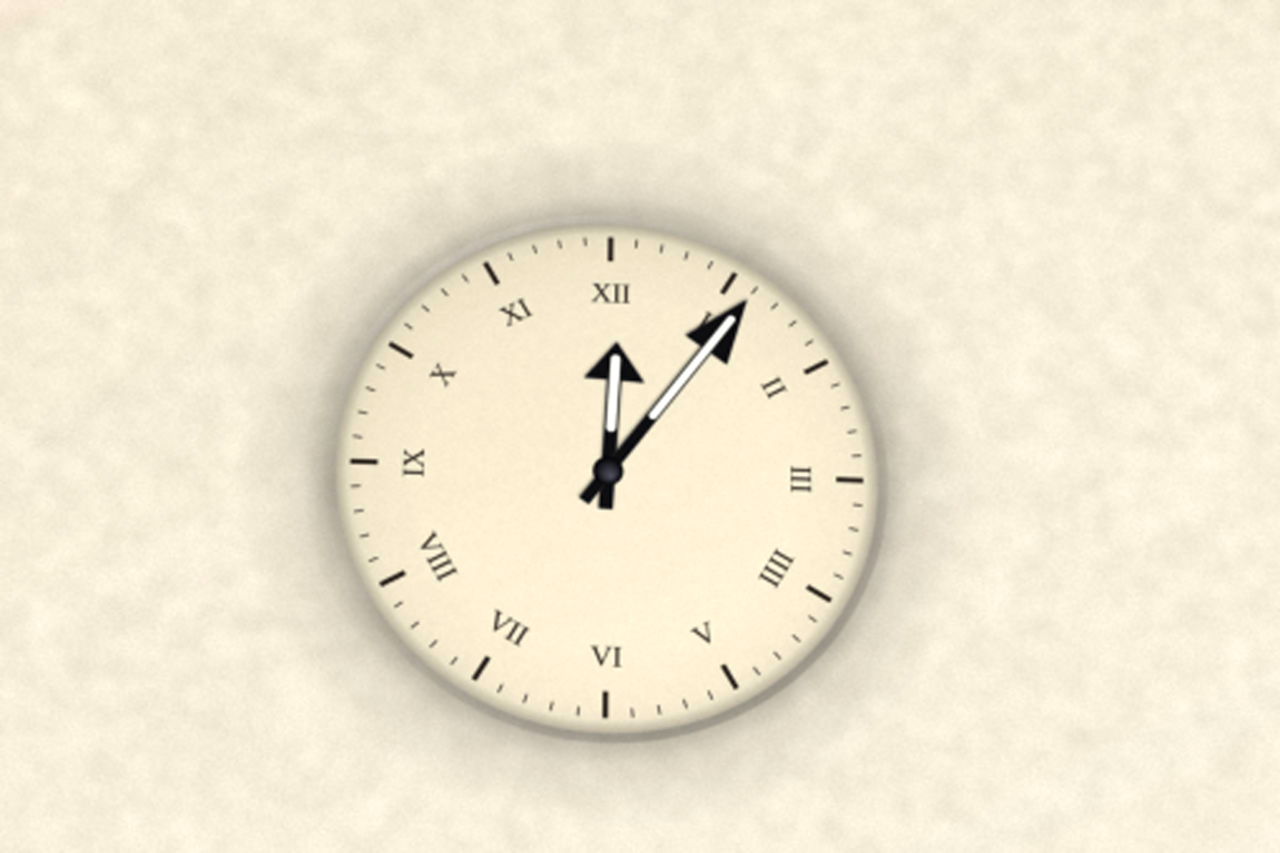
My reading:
12 h 06 min
